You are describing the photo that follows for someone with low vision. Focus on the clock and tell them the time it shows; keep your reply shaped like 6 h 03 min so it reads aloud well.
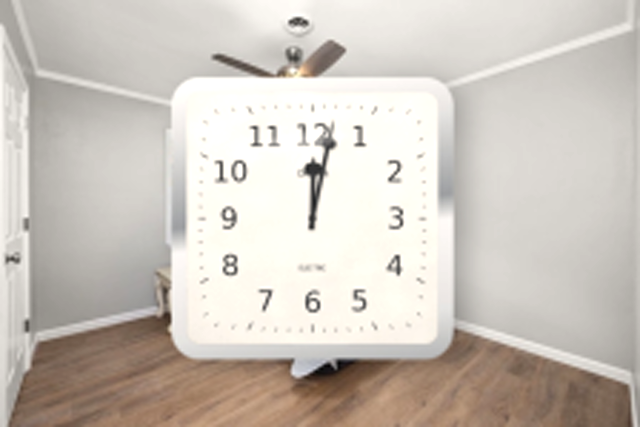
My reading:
12 h 02 min
